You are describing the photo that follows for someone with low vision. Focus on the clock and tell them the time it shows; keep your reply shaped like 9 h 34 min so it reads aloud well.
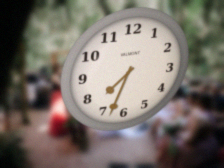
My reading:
7 h 33 min
